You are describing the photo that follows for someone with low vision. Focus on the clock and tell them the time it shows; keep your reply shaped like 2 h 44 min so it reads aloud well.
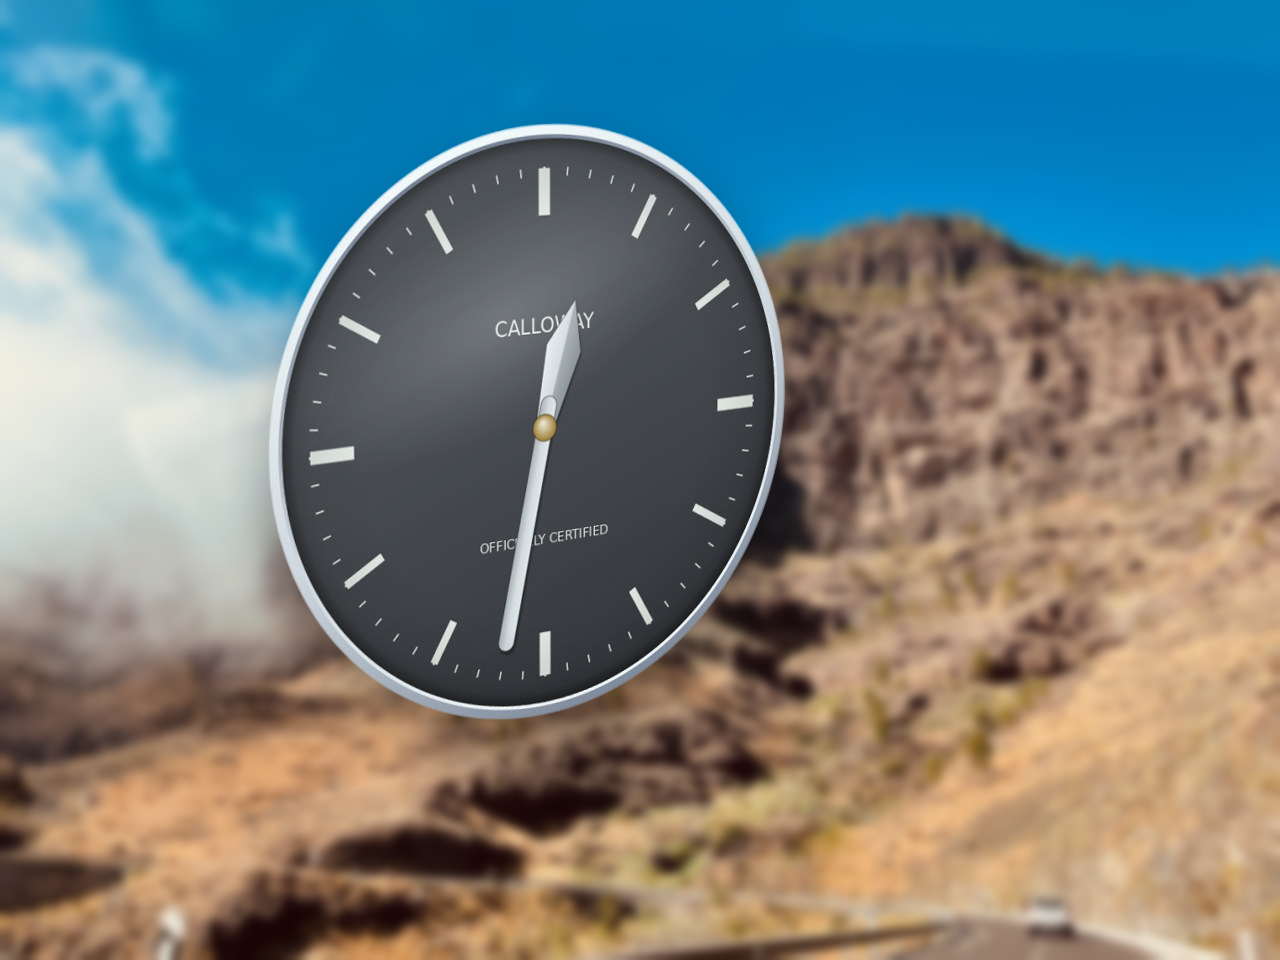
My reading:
12 h 32 min
